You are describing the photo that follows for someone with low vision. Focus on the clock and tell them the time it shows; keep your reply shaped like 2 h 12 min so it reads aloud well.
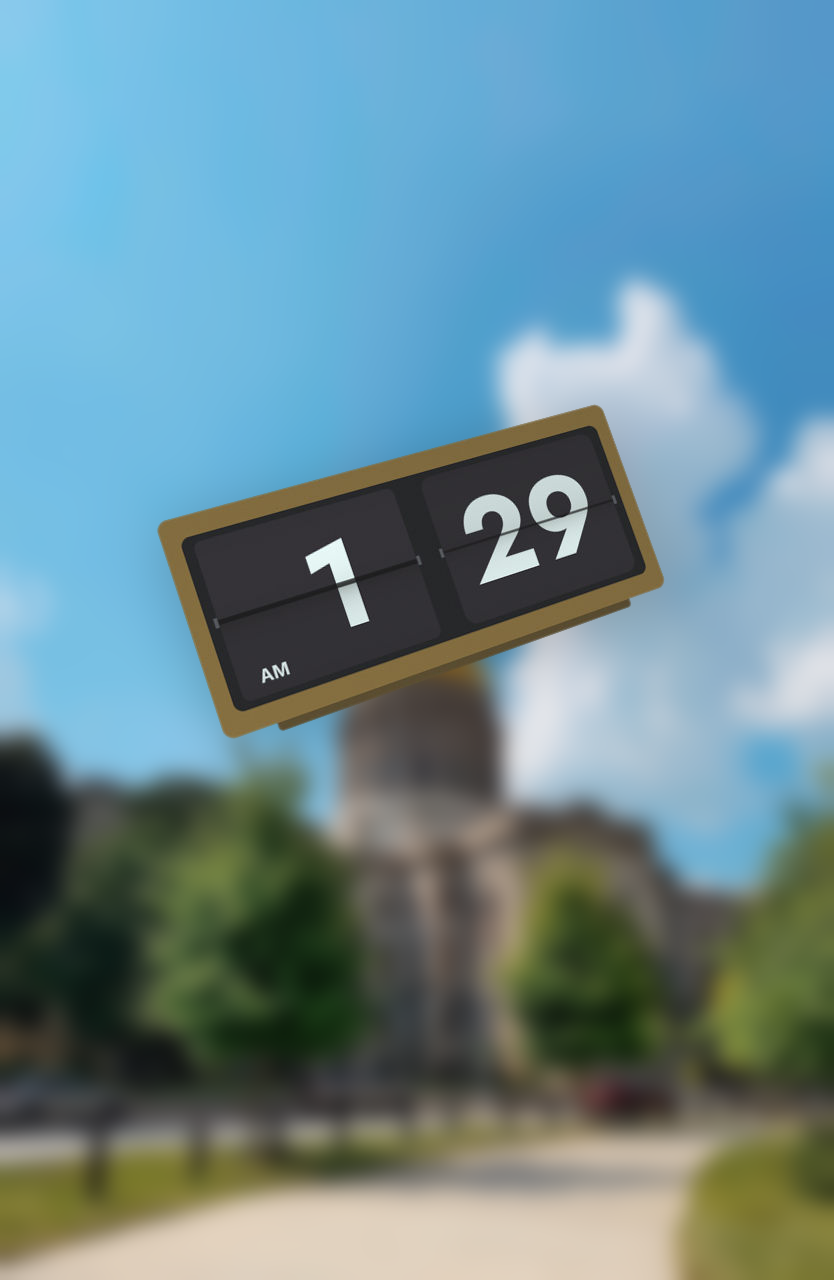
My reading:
1 h 29 min
